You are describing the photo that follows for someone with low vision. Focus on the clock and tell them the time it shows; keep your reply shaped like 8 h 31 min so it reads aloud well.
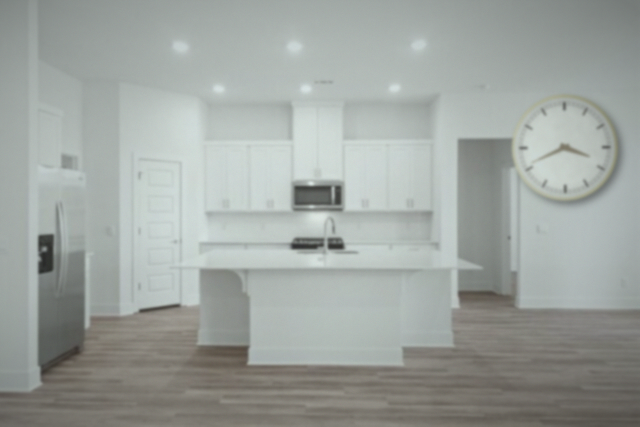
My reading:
3 h 41 min
